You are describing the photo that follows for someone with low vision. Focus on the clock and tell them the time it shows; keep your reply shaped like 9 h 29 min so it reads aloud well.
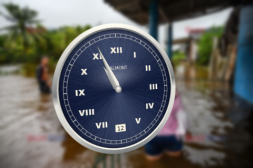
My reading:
10 h 56 min
